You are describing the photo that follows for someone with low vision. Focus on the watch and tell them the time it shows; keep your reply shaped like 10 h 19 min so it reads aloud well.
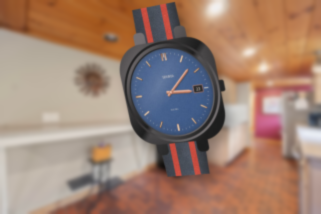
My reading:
3 h 08 min
